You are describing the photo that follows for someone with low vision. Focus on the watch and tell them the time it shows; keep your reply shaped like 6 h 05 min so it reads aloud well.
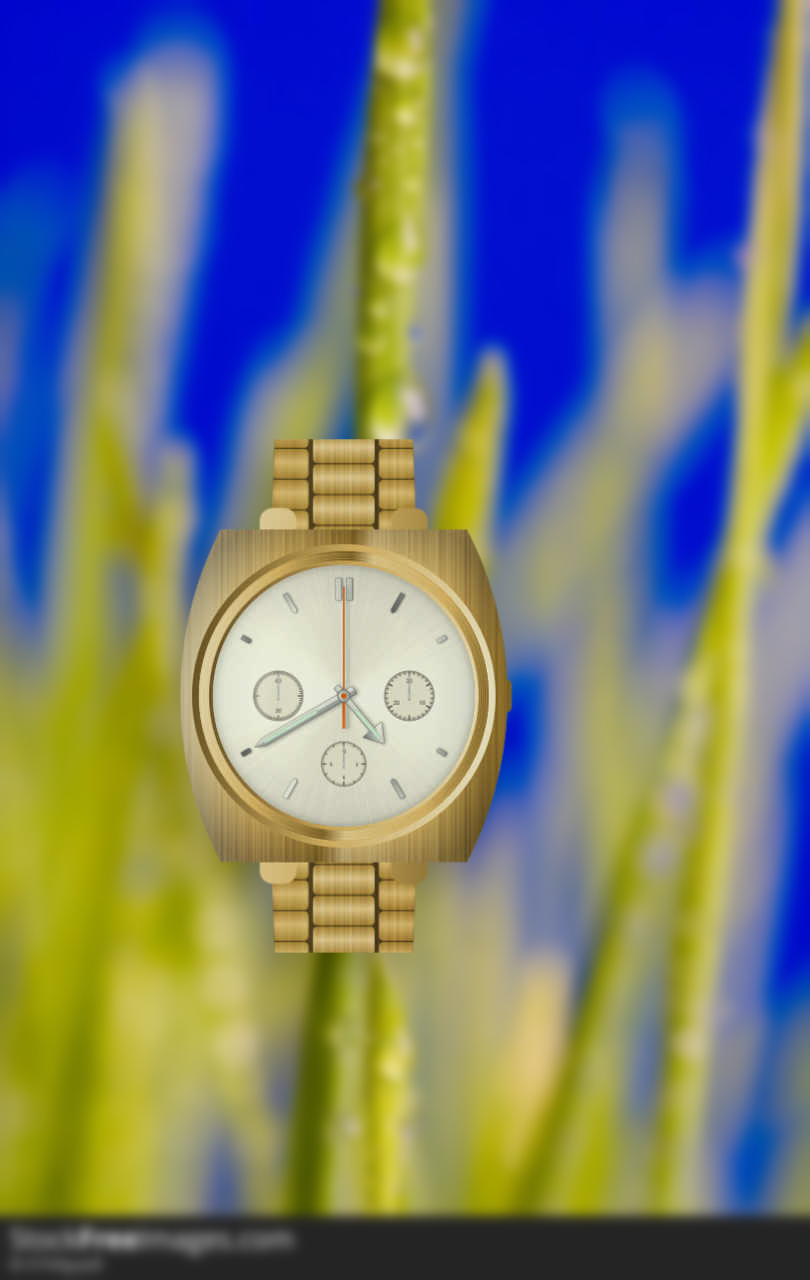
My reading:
4 h 40 min
